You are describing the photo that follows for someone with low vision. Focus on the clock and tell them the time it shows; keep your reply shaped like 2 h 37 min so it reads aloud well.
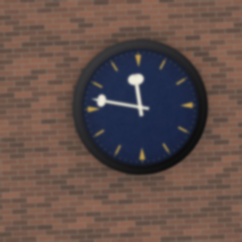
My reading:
11 h 47 min
